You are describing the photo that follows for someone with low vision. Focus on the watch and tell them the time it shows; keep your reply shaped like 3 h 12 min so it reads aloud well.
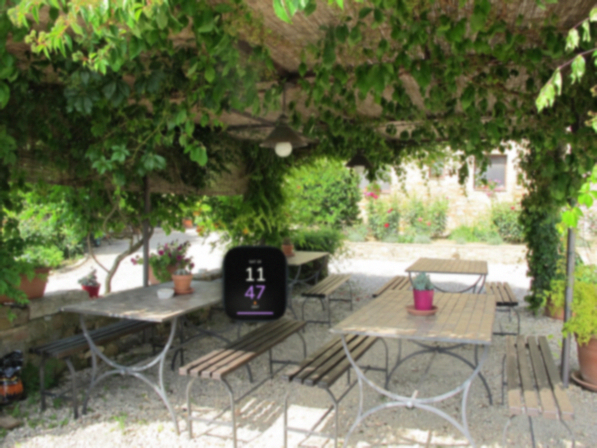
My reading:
11 h 47 min
